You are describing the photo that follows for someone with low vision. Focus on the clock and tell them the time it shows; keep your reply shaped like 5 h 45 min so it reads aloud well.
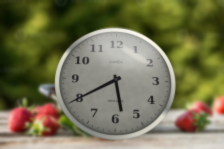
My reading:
5 h 40 min
